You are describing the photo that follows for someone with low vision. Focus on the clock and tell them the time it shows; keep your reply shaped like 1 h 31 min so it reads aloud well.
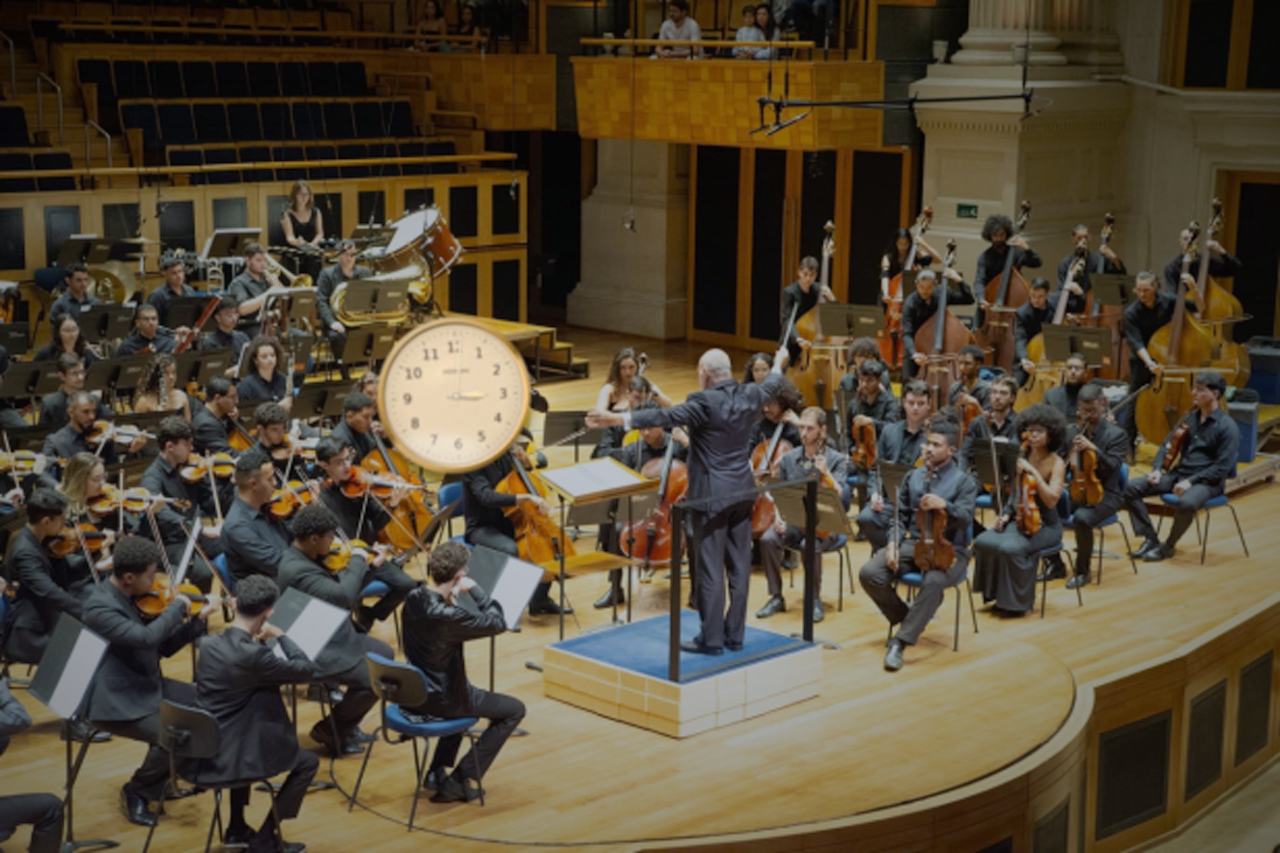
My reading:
3 h 01 min
